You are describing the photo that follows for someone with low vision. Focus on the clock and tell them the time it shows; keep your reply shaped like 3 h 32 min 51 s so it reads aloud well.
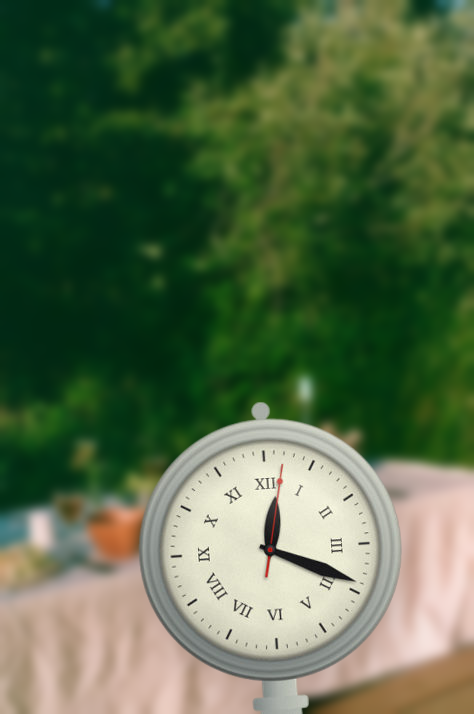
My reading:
12 h 19 min 02 s
